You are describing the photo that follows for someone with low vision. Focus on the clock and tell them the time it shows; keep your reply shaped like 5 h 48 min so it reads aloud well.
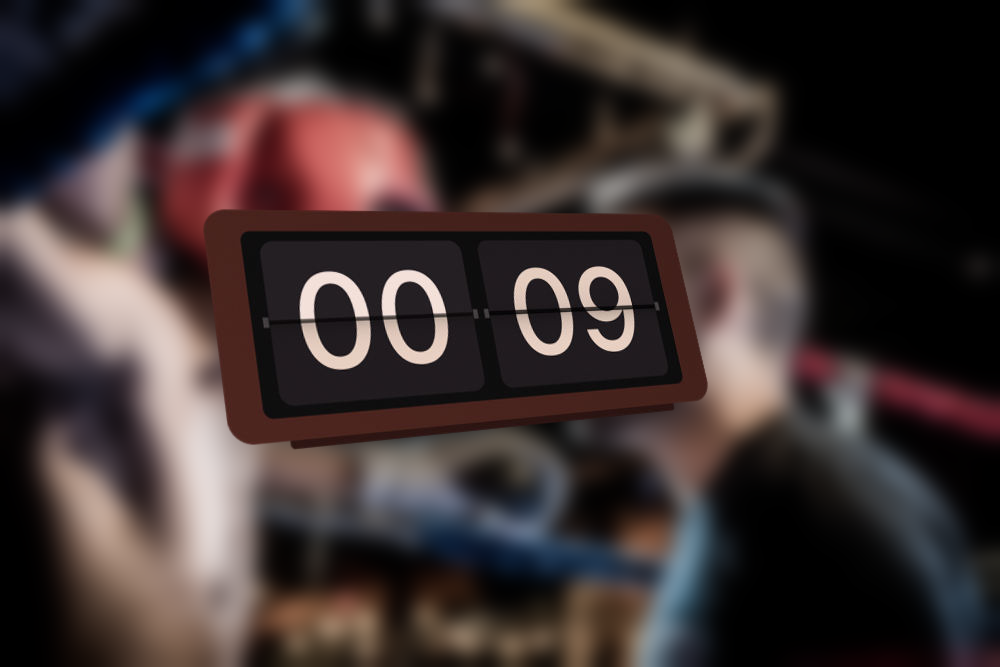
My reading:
0 h 09 min
